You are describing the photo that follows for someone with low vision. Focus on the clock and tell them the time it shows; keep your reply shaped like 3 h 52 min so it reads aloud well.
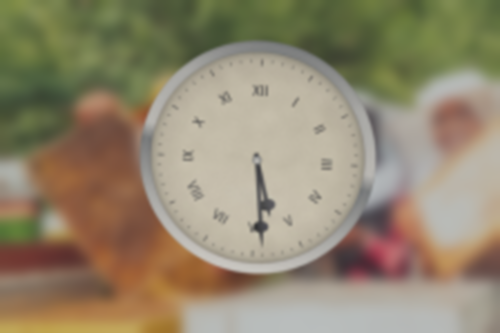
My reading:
5 h 29 min
